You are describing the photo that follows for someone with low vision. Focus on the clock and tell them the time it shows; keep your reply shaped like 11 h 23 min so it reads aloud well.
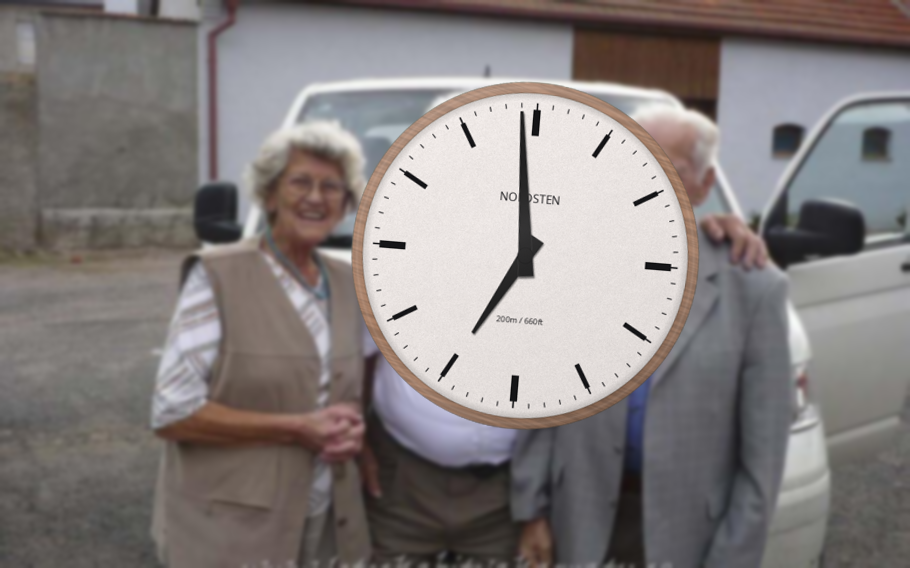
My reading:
6 h 59 min
